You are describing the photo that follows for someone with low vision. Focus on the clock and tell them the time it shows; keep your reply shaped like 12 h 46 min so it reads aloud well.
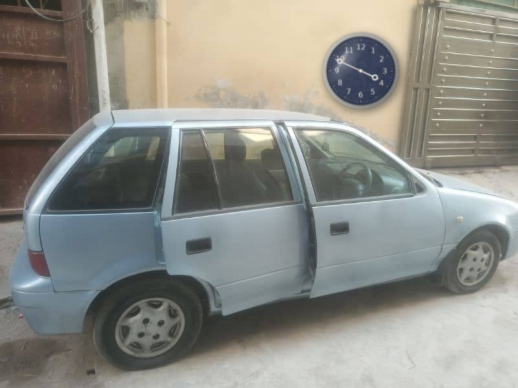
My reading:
3 h 49 min
